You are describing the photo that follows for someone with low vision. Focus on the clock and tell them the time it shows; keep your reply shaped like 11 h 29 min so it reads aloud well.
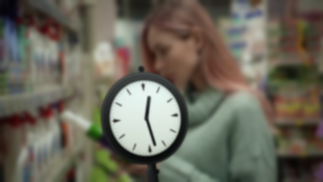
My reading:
12 h 28 min
